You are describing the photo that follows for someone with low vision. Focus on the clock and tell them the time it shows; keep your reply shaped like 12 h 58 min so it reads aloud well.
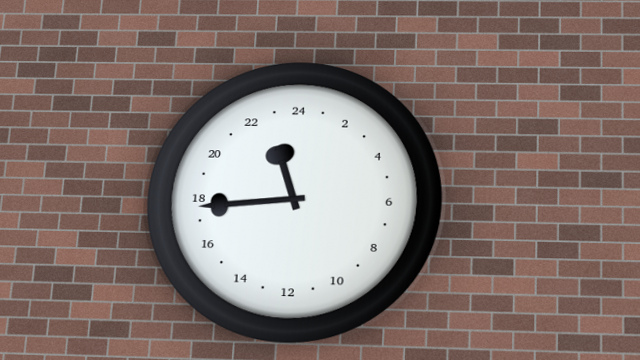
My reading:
22 h 44 min
